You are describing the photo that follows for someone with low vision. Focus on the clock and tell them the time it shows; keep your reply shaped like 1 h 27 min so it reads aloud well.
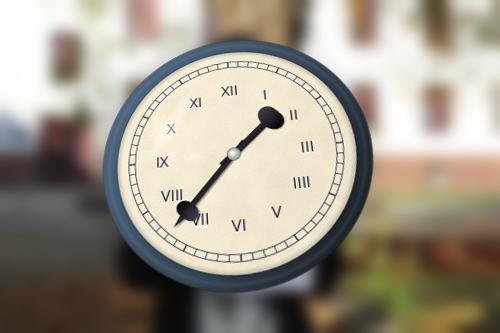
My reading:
1 h 37 min
